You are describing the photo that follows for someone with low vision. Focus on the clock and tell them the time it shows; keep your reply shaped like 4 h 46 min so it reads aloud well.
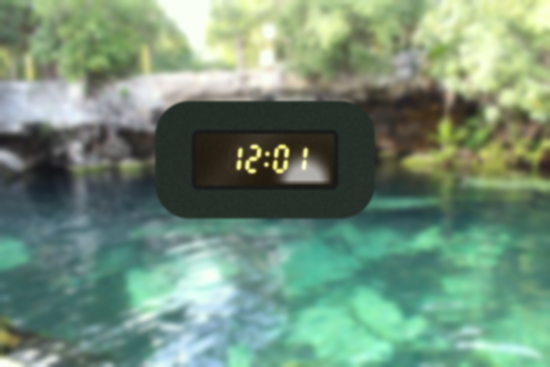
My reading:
12 h 01 min
